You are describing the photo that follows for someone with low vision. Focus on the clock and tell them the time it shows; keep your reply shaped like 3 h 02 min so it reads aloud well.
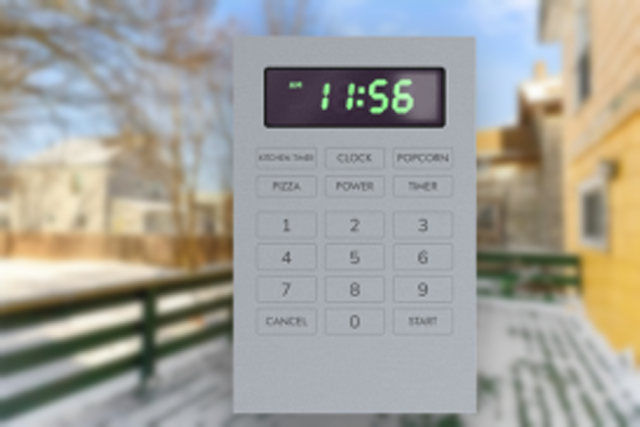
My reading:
11 h 56 min
